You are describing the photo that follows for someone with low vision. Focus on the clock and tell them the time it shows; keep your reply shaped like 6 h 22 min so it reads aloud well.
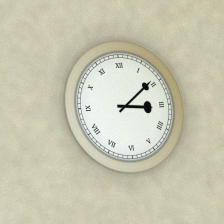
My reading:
3 h 09 min
